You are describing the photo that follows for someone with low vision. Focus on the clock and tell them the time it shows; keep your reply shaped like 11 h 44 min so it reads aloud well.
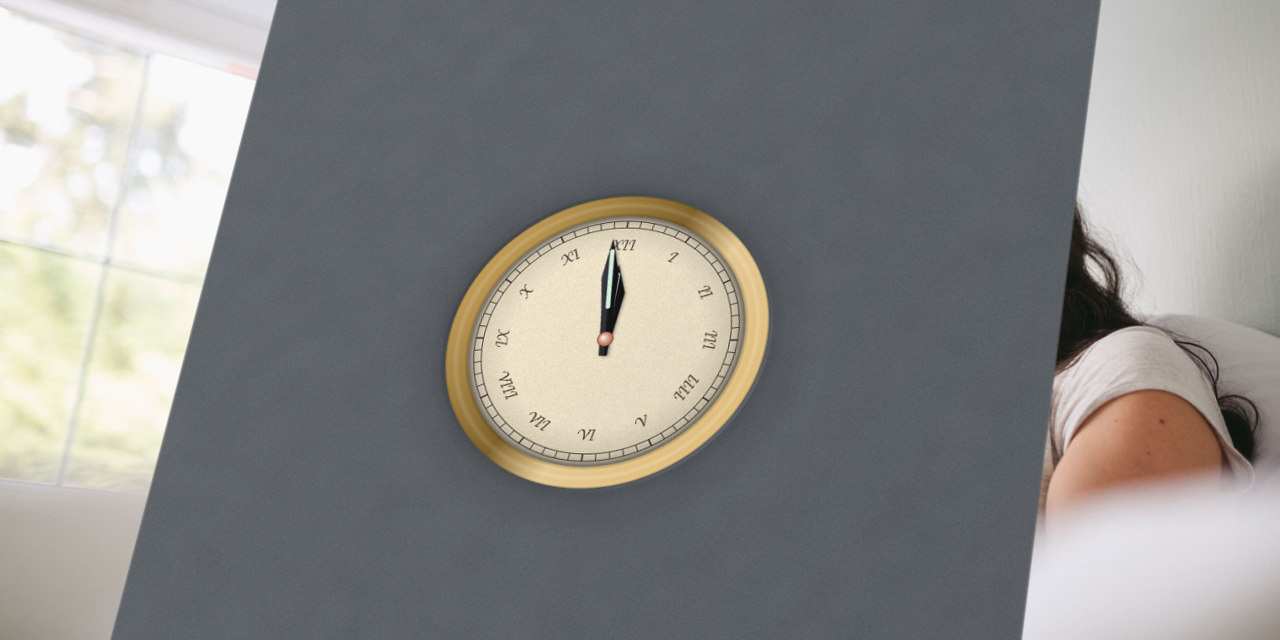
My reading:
11 h 59 min
